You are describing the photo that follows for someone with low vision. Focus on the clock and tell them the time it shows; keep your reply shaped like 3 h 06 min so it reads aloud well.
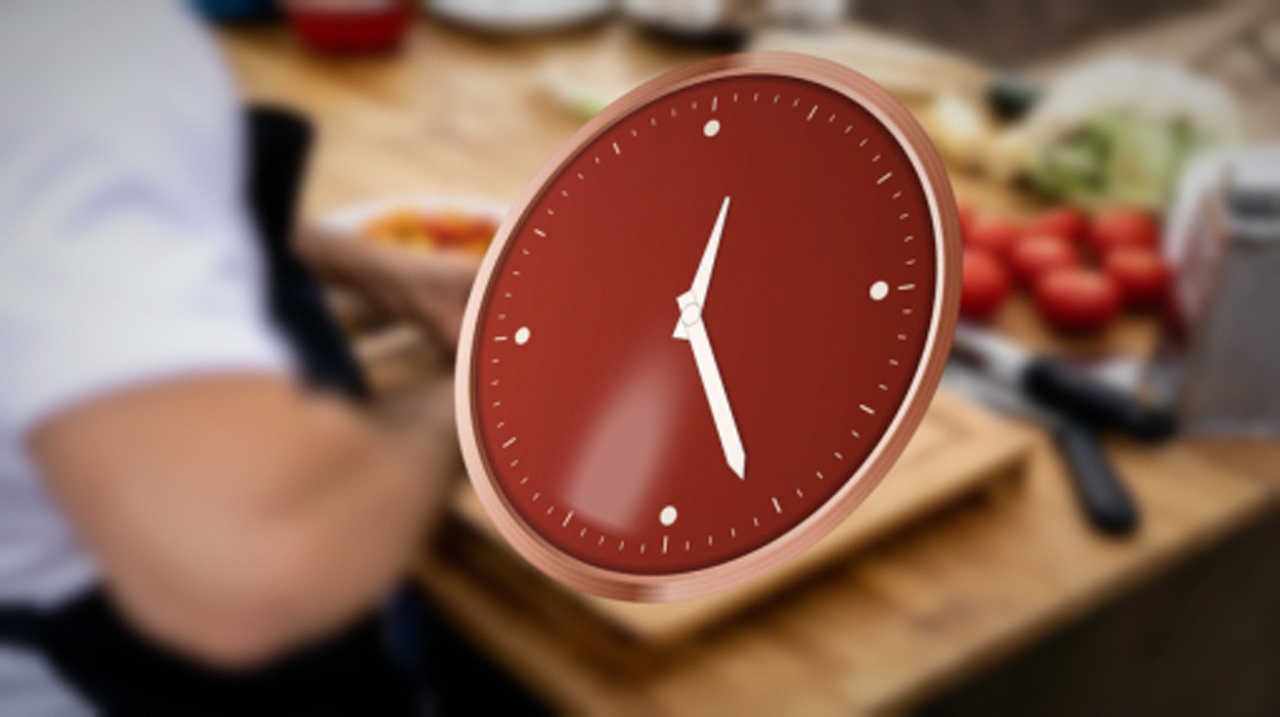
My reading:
12 h 26 min
